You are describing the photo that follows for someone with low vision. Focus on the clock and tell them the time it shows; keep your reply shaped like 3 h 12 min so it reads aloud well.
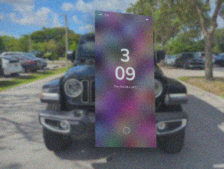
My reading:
3 h 09 min
